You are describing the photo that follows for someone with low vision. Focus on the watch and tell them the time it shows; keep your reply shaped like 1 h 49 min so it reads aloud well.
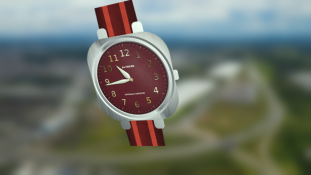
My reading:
10 h 44 min
